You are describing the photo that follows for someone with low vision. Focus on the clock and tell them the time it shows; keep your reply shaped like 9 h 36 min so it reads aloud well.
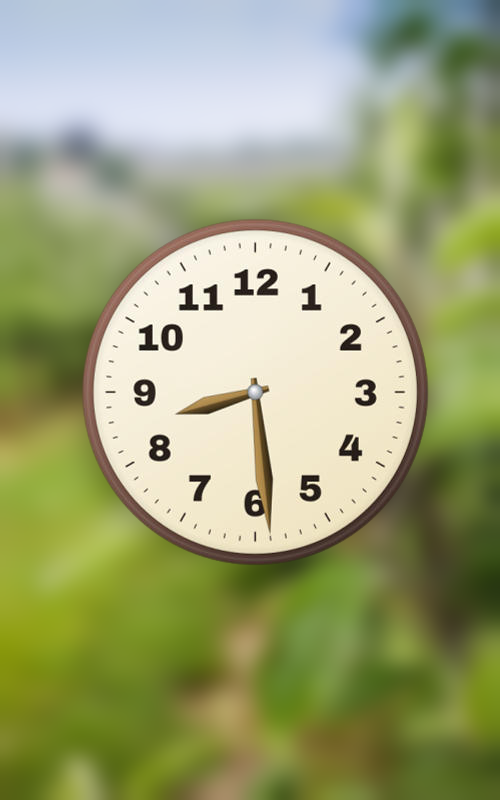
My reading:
8 h 29 min
